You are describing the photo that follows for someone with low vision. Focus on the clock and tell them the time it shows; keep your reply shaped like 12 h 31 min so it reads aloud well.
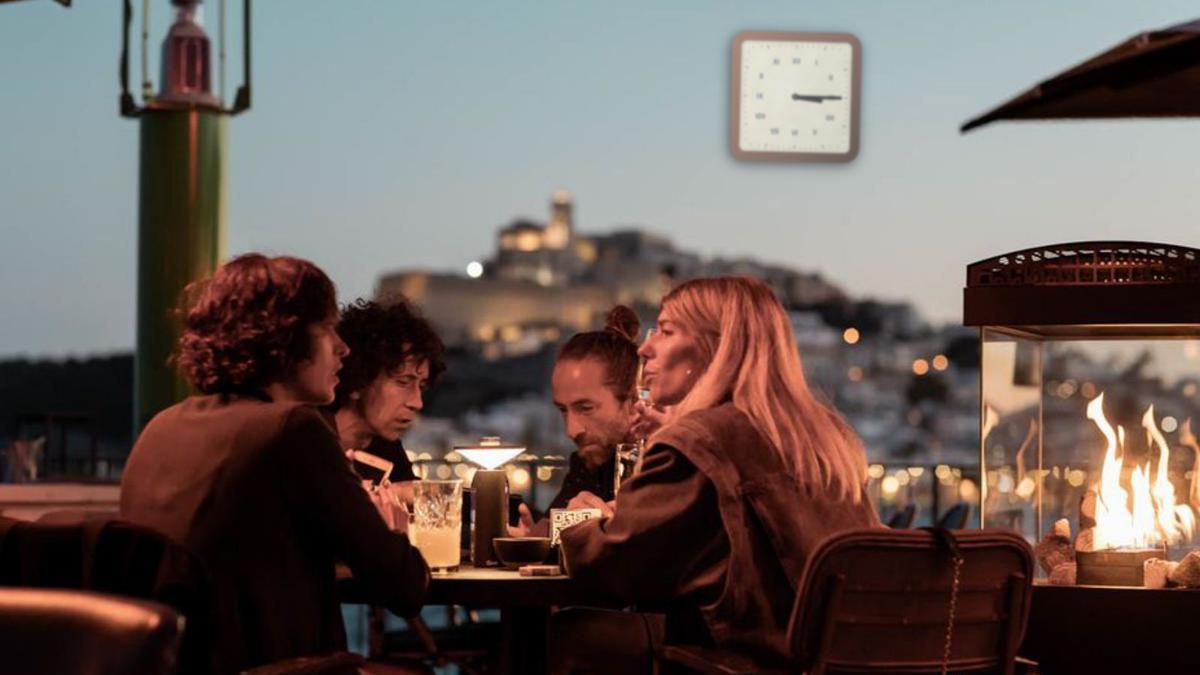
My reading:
3 h 15 min
